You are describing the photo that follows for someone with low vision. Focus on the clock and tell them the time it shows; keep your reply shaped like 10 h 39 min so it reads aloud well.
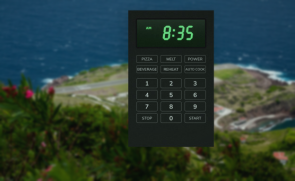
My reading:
8 h 35 min
